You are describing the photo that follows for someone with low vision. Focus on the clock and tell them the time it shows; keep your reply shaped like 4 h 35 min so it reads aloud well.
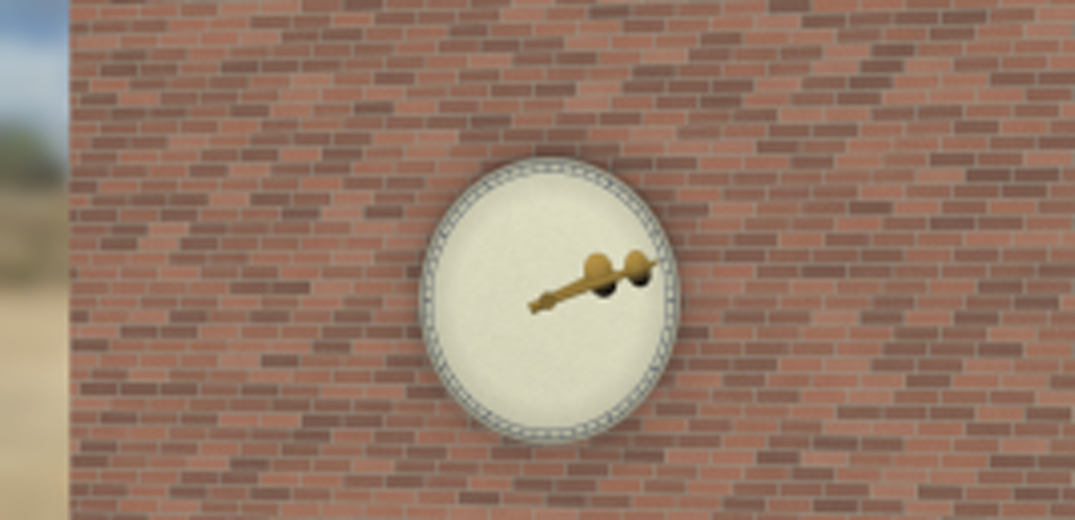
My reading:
2 h 12 min
